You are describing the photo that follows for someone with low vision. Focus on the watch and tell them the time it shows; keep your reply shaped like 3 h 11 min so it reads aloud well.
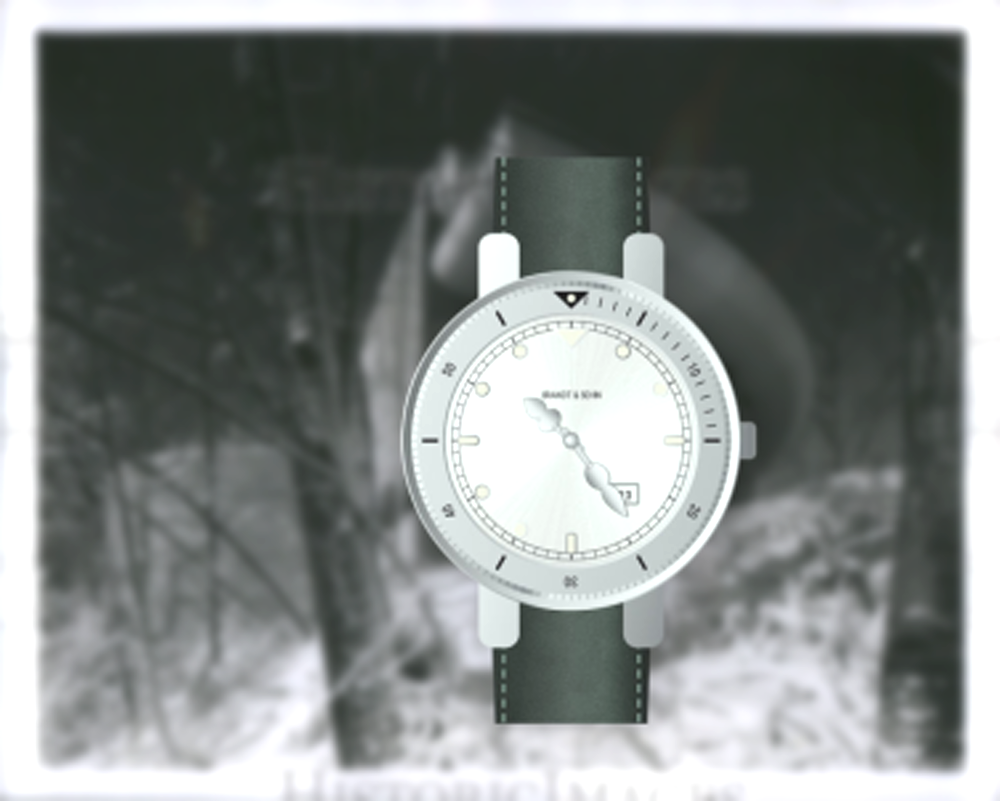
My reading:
10 h 24 min
